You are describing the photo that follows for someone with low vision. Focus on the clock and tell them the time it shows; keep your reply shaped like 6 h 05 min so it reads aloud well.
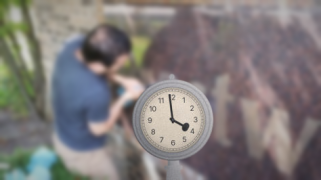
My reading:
3 h 59 min
